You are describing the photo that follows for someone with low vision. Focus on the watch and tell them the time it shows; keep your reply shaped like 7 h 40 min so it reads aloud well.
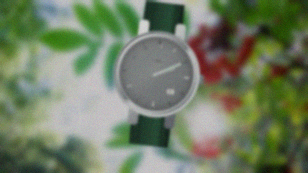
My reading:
2 h 10 min
